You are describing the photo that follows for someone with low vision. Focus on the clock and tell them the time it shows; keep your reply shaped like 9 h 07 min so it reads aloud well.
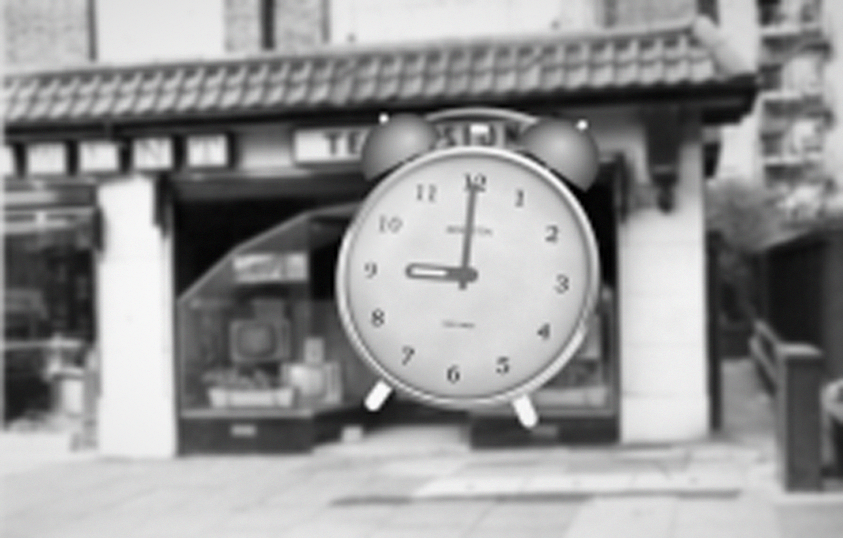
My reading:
9 h 00 min
